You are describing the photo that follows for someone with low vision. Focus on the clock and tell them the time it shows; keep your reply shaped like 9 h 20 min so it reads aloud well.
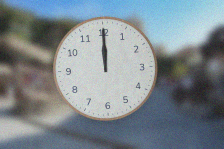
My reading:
12 h 00 min
